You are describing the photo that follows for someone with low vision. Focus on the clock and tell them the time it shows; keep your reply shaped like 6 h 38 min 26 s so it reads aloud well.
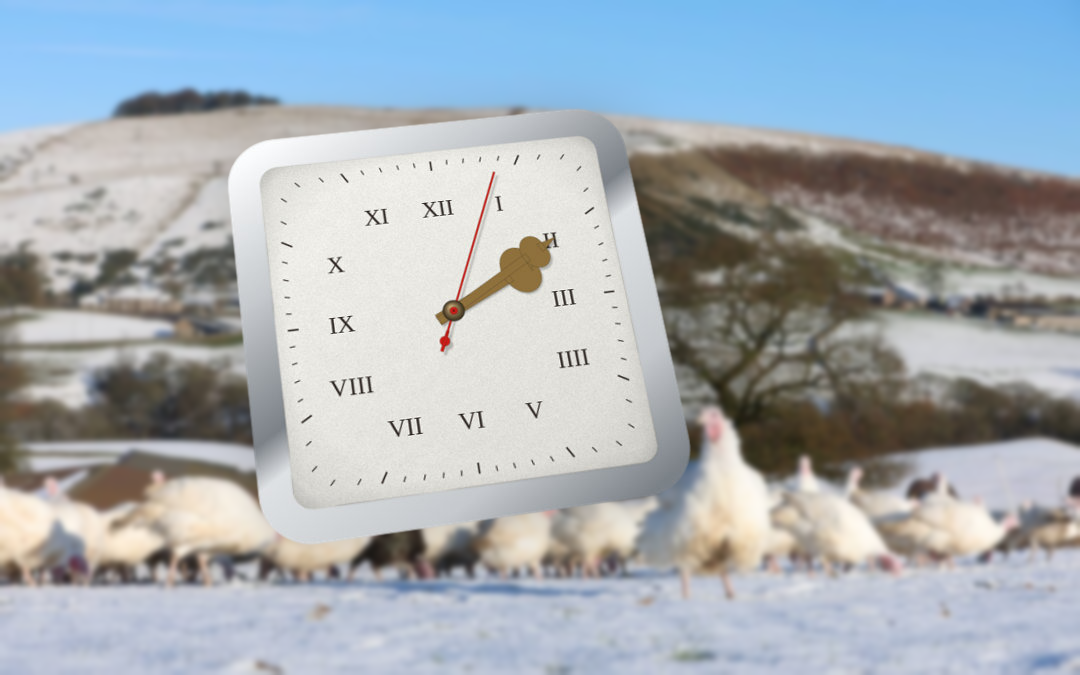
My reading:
2 h 10 min 04 s
